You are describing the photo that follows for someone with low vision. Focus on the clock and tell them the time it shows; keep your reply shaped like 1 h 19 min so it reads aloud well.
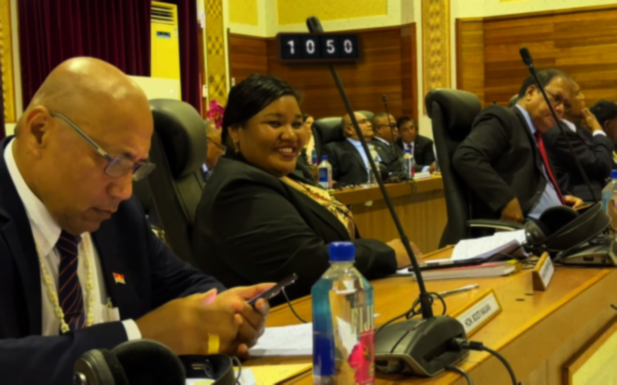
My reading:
10 h 50 min
